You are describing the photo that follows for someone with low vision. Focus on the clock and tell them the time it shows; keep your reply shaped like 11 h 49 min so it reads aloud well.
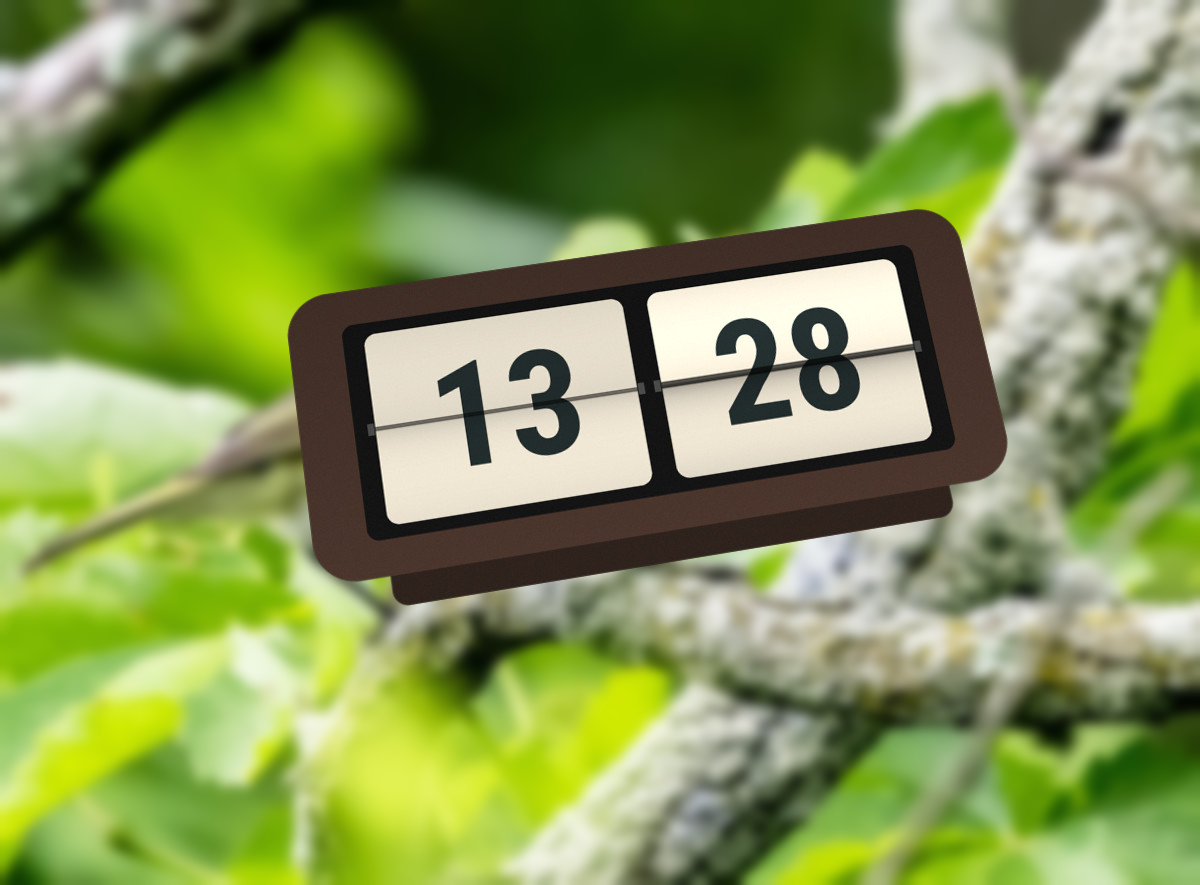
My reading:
13 h 28 min
